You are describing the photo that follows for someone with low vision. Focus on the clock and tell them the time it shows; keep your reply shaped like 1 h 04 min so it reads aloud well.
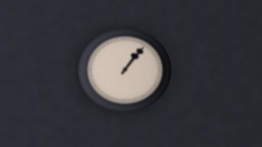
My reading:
1 h 06 min
